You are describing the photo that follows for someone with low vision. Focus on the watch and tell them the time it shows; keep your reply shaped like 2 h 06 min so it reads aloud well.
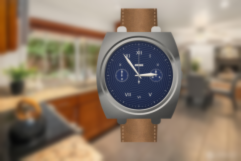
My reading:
2 h 54 min
